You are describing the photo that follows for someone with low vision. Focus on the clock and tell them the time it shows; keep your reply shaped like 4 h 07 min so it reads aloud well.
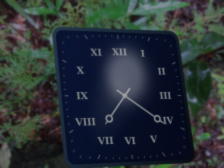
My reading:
7 h 21 min
